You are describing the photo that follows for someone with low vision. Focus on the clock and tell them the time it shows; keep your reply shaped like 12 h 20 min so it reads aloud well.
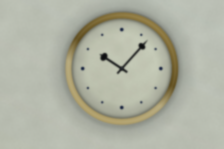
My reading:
10 h 07 min
